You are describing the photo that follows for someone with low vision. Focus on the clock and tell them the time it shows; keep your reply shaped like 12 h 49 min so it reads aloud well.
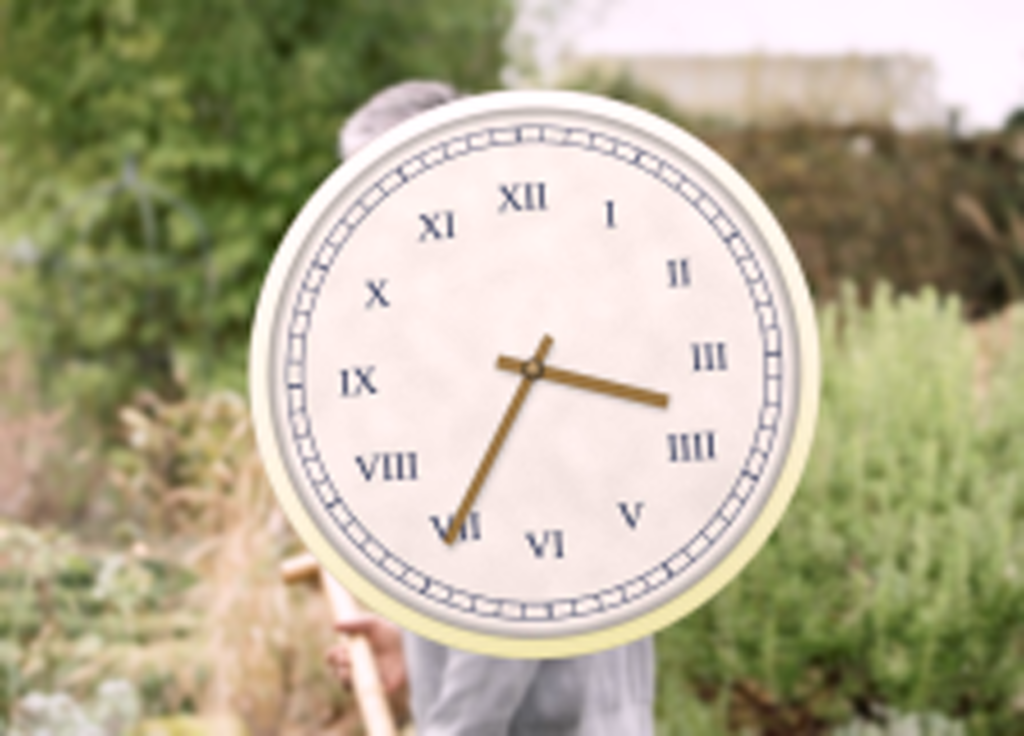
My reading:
3 h 35 min
